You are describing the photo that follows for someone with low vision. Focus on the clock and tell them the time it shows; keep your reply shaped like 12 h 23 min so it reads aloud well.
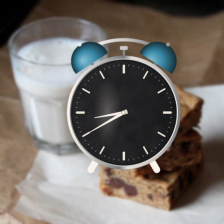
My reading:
8 h 40 min
